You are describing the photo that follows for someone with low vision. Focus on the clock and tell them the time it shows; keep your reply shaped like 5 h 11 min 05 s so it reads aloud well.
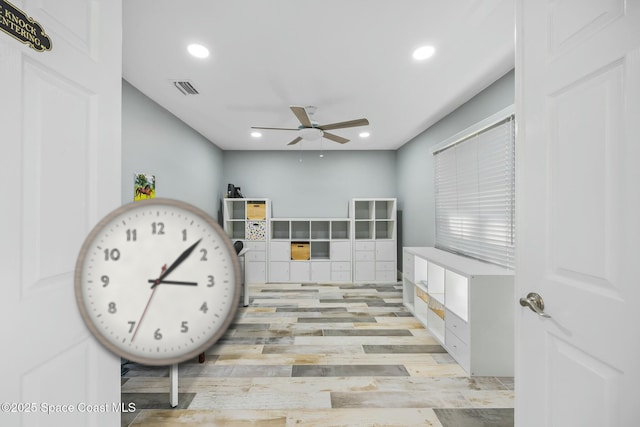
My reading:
3 h 07 min 34 s
